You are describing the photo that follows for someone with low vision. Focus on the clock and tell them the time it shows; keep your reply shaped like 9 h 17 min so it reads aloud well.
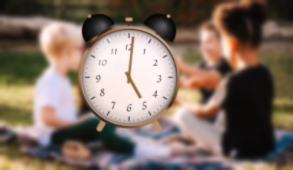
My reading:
5 h 01 min
